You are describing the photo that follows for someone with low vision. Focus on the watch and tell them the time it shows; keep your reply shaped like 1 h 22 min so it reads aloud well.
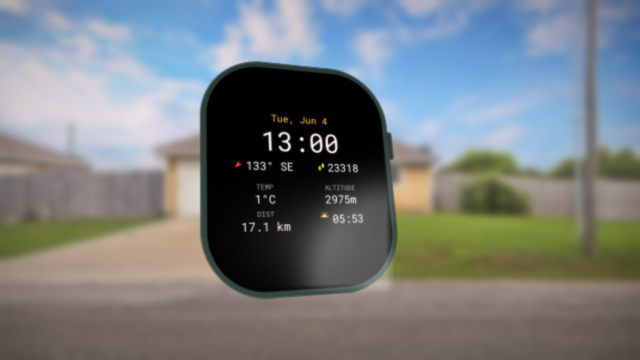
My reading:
13 h 00 min
